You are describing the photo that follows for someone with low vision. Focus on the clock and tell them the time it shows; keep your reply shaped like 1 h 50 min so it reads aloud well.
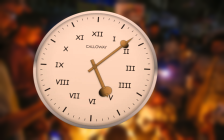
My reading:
5 h 08 min
